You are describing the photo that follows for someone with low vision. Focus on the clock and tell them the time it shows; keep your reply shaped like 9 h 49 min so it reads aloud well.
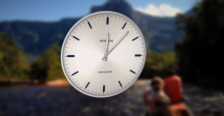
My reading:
12 h 07 min
